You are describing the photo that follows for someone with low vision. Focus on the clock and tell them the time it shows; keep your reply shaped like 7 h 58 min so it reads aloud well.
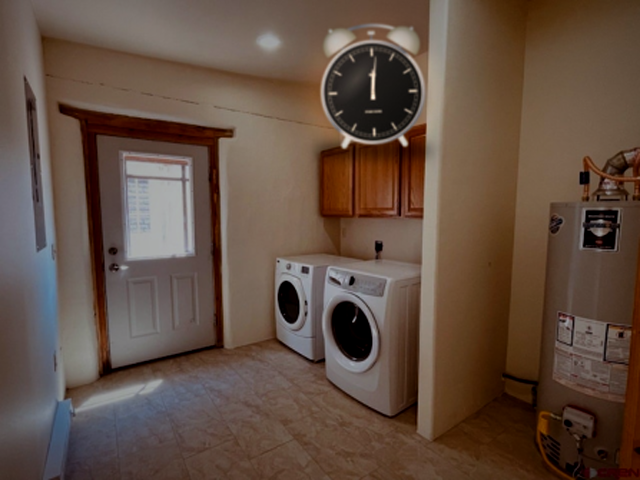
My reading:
12 h 01 min
